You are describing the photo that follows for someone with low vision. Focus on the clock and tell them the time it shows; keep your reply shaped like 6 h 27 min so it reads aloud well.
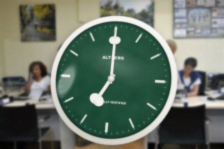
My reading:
7 h 00 min
